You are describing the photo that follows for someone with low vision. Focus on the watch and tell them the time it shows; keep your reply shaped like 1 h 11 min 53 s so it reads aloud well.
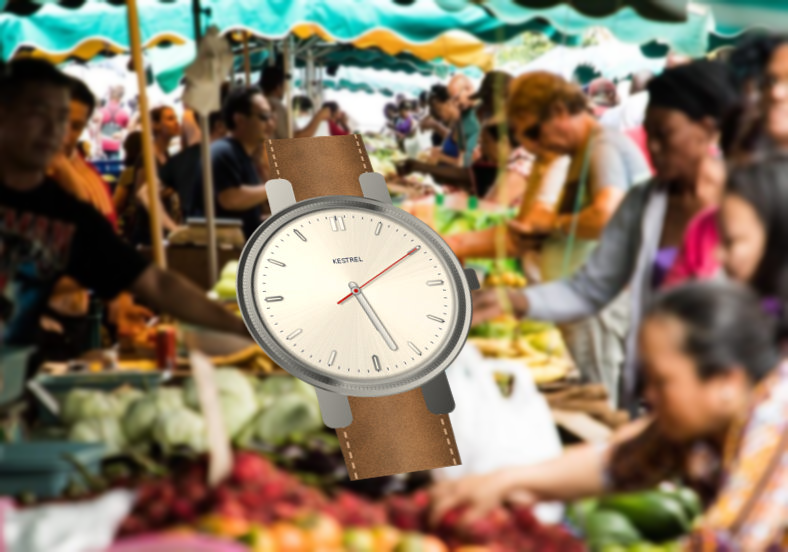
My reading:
5 h 27 min 10 s
